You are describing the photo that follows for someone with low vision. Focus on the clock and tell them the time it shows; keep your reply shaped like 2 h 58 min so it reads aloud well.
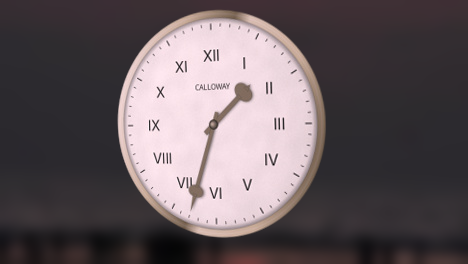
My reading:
1 h 33 min
